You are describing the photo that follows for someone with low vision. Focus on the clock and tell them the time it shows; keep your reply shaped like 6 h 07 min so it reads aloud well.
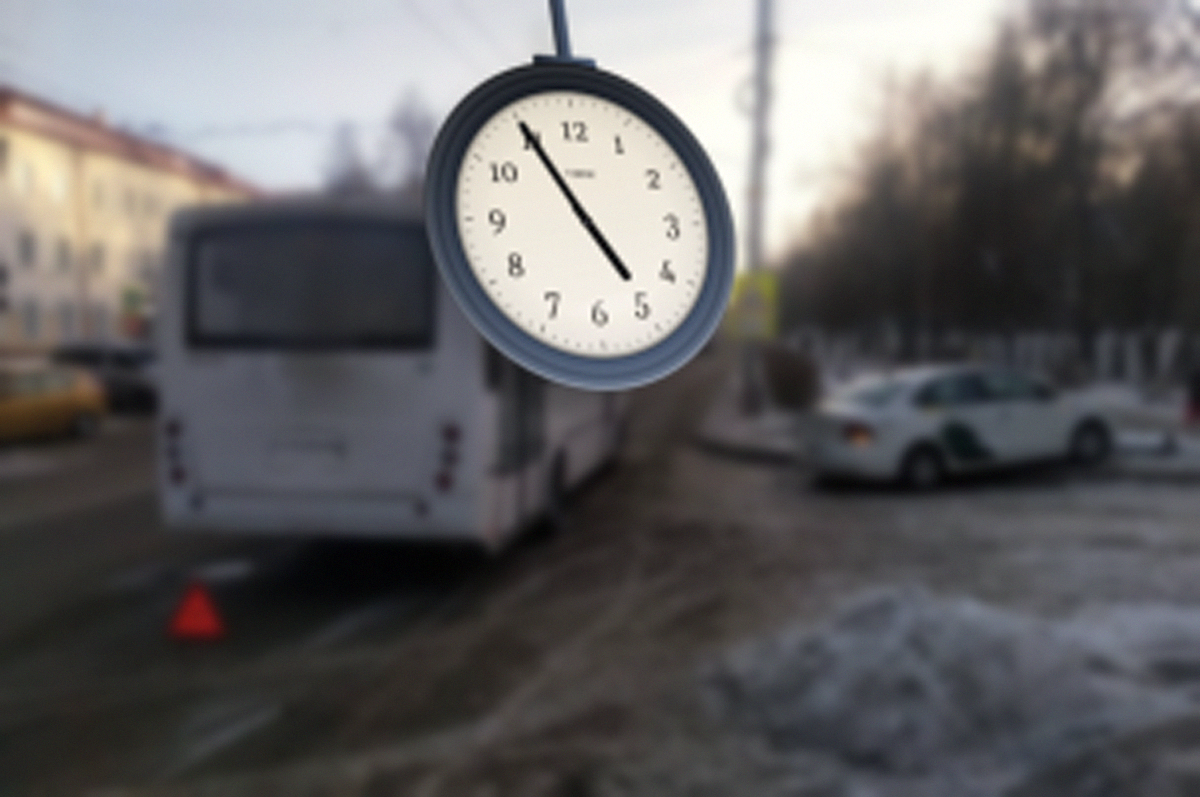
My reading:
4 h 55 min
